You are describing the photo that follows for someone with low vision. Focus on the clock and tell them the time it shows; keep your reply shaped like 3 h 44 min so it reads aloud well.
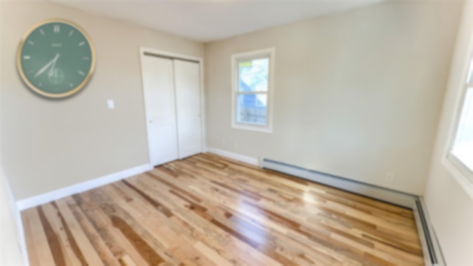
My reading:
6 h 38 min
